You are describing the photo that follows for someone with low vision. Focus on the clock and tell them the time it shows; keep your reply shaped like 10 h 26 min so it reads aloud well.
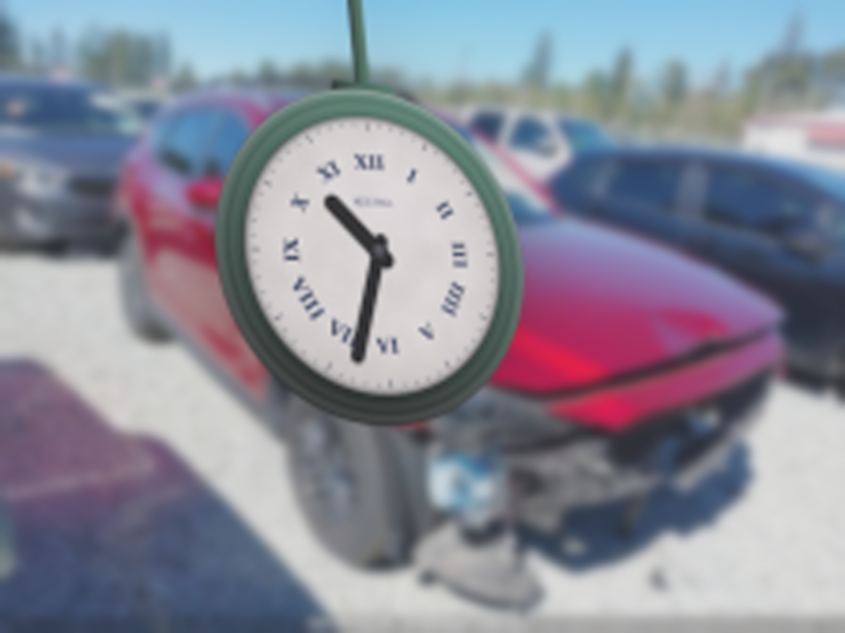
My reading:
10 h 33 min
